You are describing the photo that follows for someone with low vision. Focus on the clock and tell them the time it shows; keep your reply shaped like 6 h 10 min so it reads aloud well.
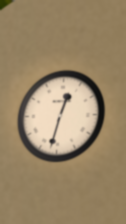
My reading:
12 h 32 min
